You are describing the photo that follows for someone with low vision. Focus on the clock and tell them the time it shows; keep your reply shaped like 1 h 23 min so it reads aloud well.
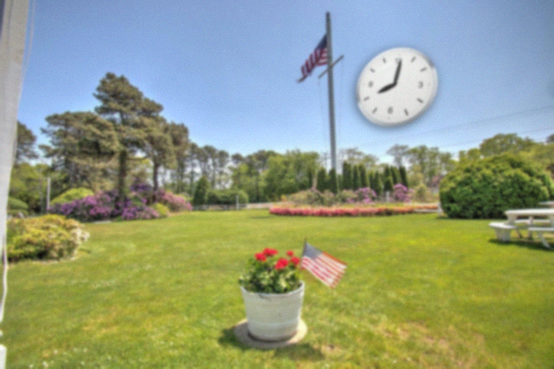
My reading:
8 h 01 min
